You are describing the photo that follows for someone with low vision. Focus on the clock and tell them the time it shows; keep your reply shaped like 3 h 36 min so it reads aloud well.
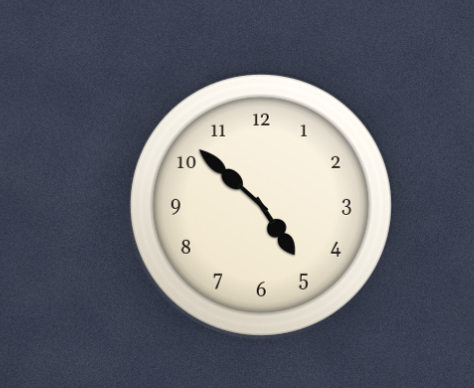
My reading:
4 h 52 min
